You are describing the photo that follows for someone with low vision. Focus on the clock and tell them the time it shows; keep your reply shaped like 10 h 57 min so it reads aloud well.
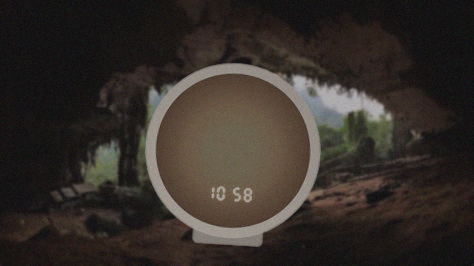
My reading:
10 h 58 min
